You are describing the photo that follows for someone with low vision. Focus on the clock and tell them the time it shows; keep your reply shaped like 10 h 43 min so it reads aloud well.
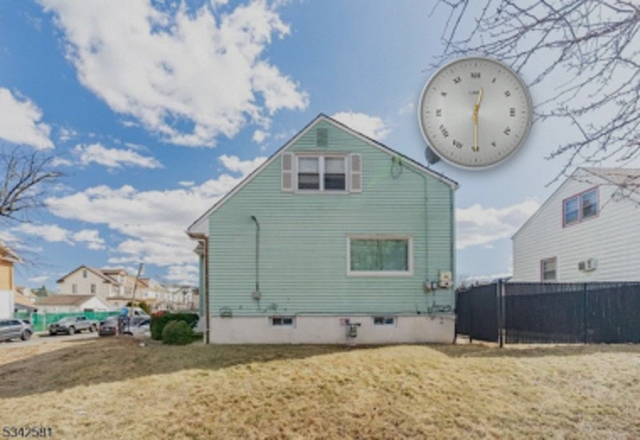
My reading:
12 h 30 min
